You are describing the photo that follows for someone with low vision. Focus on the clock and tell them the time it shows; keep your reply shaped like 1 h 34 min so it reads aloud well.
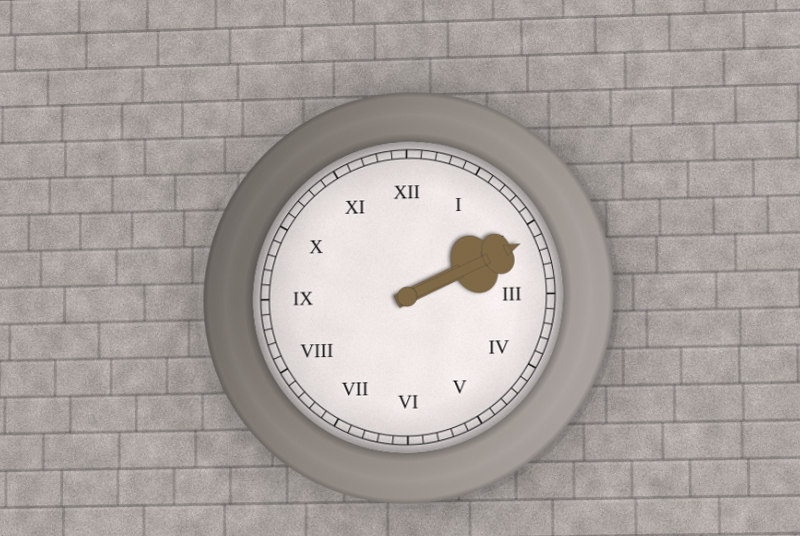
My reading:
2 h 11 min
